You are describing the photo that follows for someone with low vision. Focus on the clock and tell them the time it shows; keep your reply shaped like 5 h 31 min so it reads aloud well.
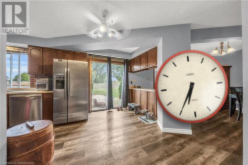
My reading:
6 h 35 min
